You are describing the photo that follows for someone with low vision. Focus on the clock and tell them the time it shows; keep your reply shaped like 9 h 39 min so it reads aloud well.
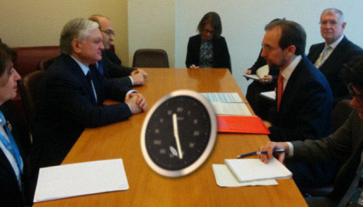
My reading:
11 h 26 min
